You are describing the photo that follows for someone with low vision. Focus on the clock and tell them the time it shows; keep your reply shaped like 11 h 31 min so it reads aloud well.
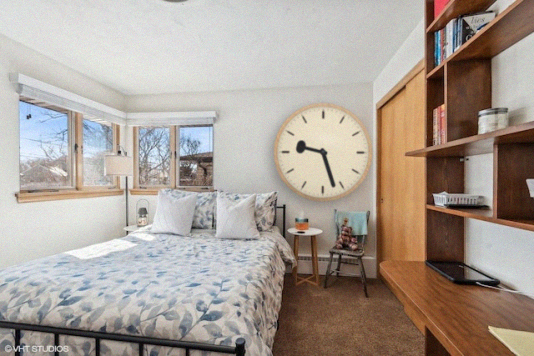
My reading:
9 h 27 min
